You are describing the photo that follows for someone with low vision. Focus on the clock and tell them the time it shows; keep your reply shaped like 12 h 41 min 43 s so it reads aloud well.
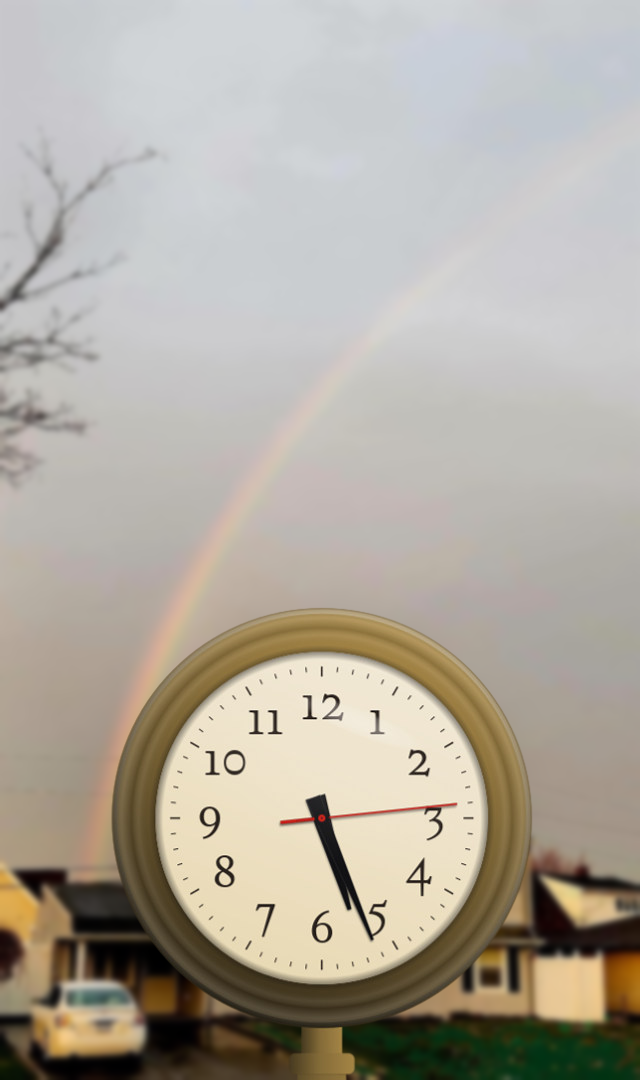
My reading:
5 h 26 min 14 s
